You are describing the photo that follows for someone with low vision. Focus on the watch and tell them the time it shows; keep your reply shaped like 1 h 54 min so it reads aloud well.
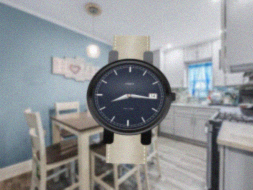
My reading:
8 h 16 min
